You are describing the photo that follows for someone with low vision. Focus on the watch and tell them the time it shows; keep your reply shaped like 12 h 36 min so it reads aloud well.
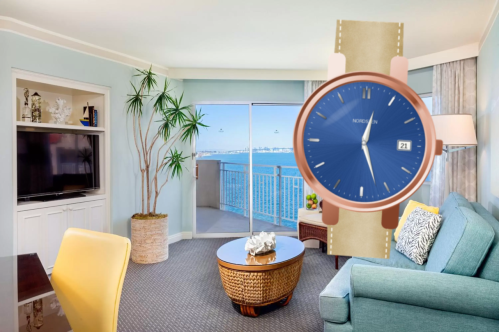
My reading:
12 h 27 min
